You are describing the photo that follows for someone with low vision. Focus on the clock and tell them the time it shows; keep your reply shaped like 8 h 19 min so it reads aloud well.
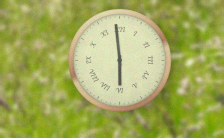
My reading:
5 h 59 min
